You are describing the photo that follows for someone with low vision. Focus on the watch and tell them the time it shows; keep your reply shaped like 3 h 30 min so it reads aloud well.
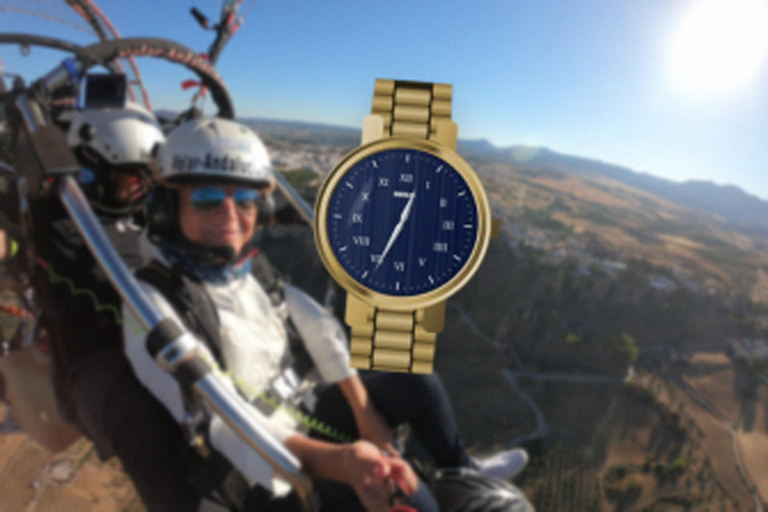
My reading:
12 h 34 min
